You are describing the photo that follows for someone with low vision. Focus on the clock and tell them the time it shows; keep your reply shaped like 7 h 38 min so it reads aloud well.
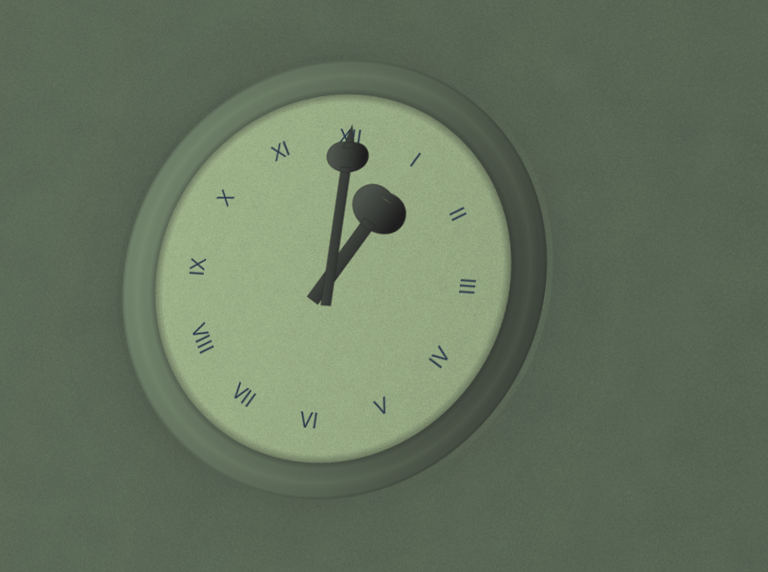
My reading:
1 h 00 min
